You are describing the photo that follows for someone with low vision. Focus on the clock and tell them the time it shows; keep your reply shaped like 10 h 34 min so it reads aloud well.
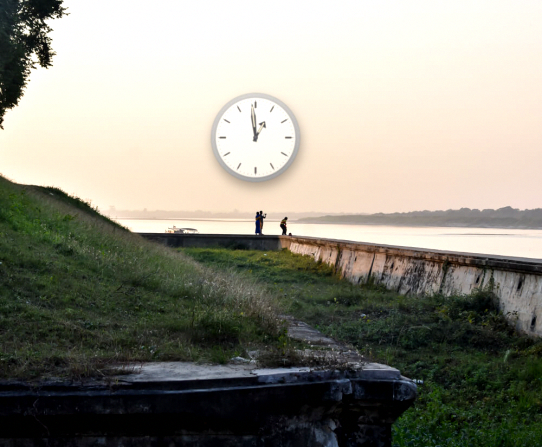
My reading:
12 h 59 min
